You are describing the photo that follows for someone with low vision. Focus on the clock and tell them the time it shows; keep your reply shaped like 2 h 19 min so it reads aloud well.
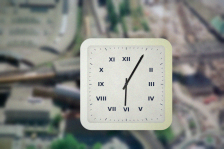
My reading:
6 h 05 min
